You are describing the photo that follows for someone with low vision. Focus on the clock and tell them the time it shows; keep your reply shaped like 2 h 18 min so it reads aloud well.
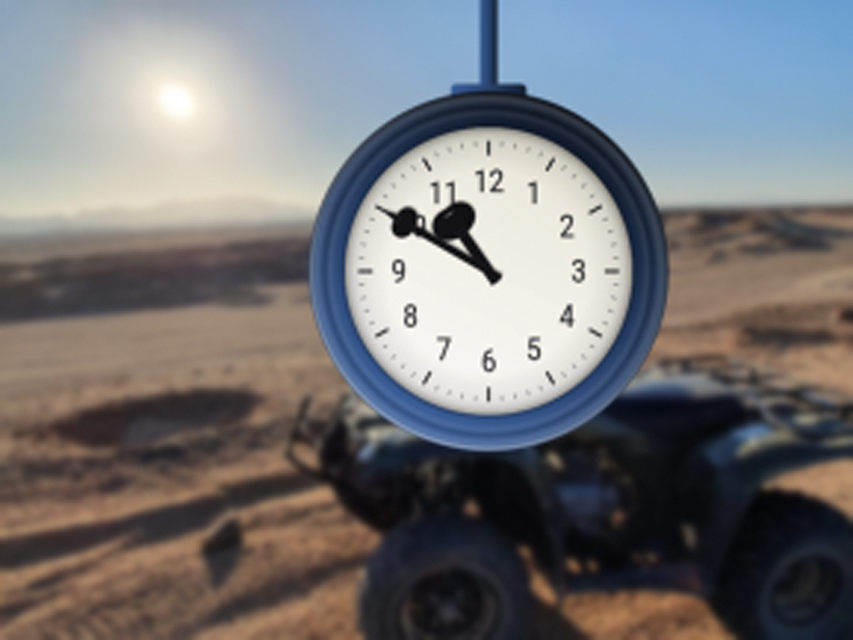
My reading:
10 h 50 min
